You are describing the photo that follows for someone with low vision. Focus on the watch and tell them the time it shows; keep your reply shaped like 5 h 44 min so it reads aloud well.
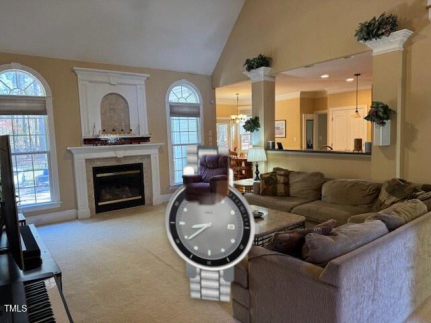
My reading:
8 h 39 min
